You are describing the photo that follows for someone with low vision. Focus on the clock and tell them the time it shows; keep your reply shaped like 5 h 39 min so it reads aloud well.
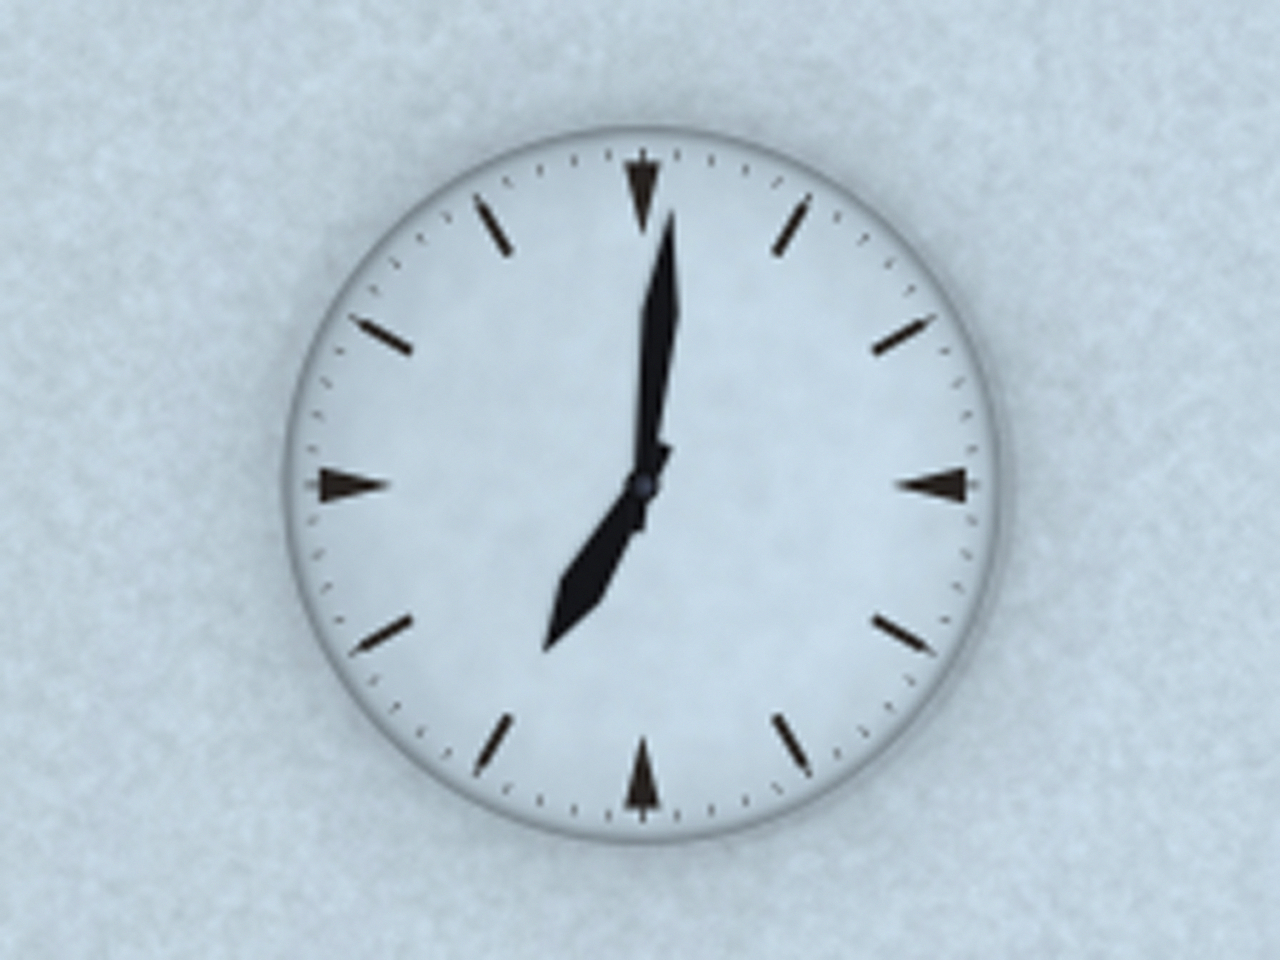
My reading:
7 h 01 min
